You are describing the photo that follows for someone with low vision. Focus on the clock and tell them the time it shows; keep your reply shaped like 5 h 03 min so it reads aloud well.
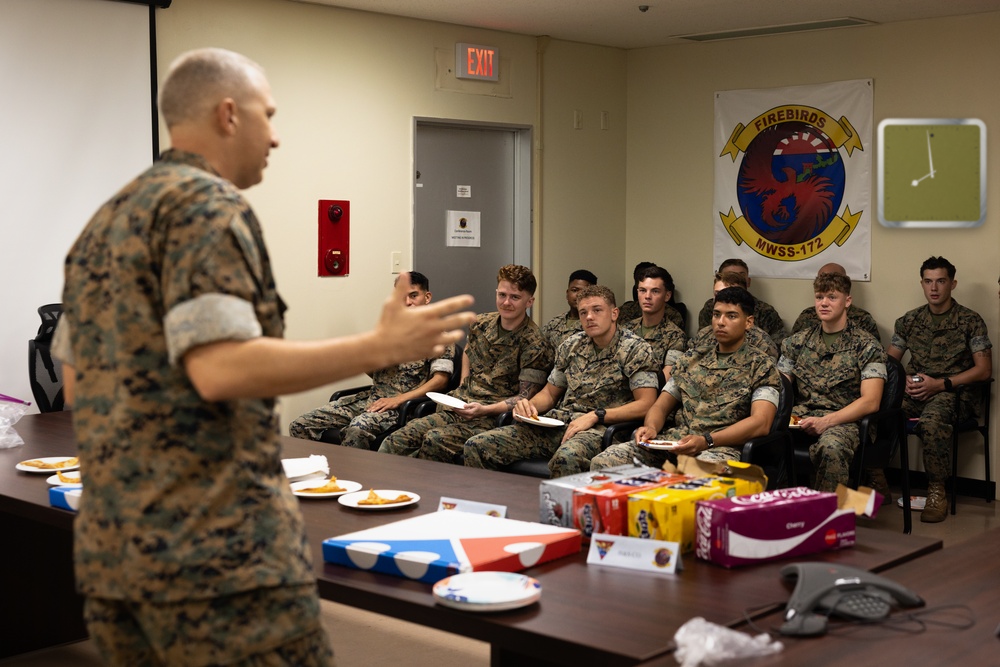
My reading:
7 h 59 min
